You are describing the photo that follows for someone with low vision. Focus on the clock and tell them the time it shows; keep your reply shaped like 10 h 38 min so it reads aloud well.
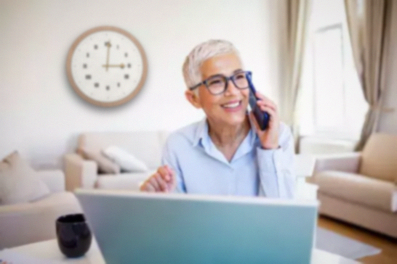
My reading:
3 h 01 min
